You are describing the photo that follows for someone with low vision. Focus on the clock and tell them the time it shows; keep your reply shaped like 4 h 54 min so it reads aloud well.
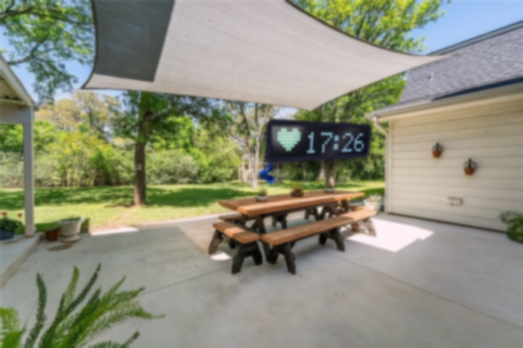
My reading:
17 h 26 min
